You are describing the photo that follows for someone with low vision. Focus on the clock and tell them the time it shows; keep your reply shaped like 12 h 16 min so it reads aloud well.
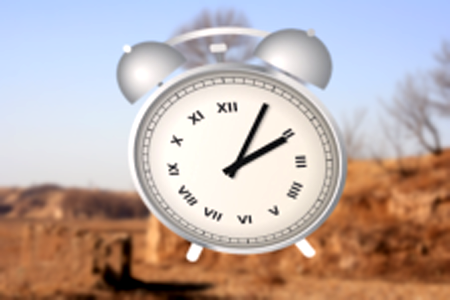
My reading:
2 h 05 min
